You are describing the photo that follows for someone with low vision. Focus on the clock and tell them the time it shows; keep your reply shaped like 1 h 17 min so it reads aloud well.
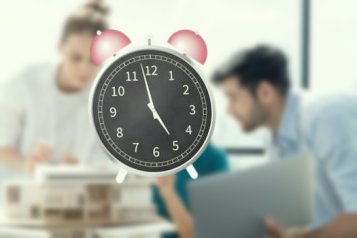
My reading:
4 h 58 min
